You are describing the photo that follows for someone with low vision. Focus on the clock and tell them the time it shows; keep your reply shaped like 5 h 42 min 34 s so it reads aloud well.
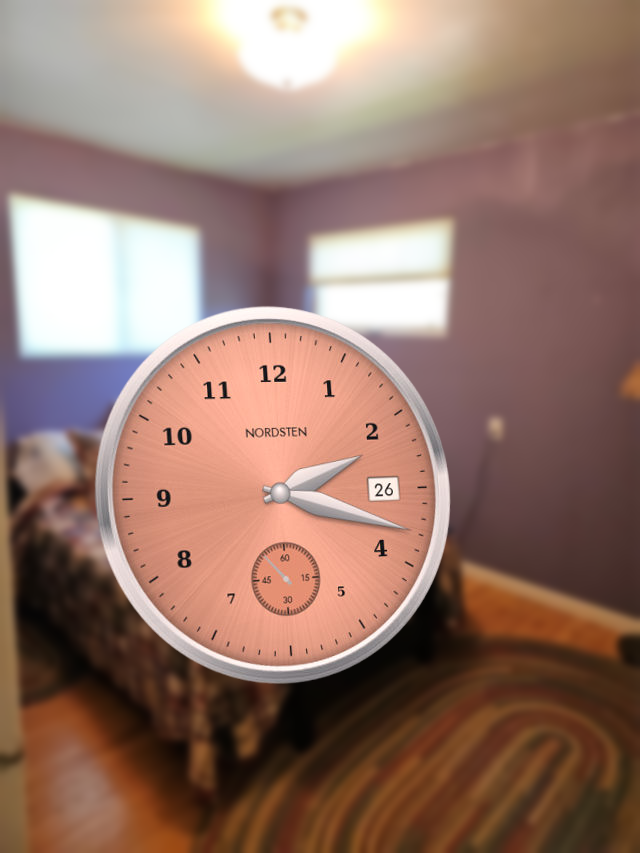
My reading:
2 h 17 min 53 s
